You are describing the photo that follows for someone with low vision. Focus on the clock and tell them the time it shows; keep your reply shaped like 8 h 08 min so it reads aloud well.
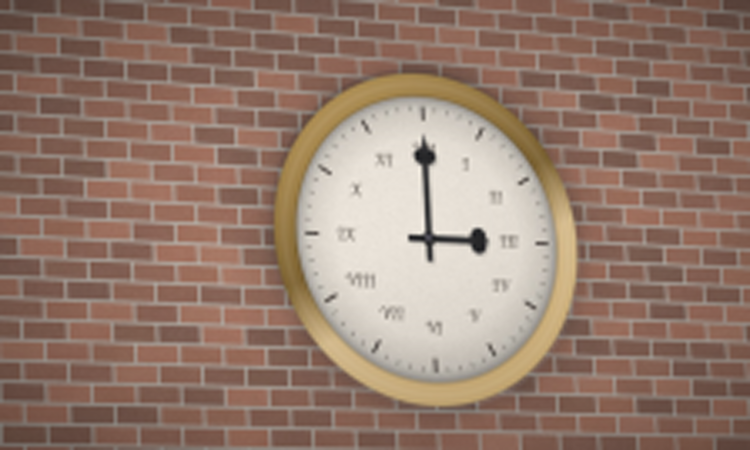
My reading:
3 h 00 min
